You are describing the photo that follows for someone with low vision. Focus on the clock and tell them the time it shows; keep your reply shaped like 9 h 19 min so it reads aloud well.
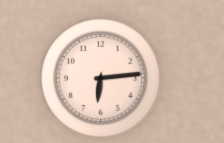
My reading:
6 h 14 min
